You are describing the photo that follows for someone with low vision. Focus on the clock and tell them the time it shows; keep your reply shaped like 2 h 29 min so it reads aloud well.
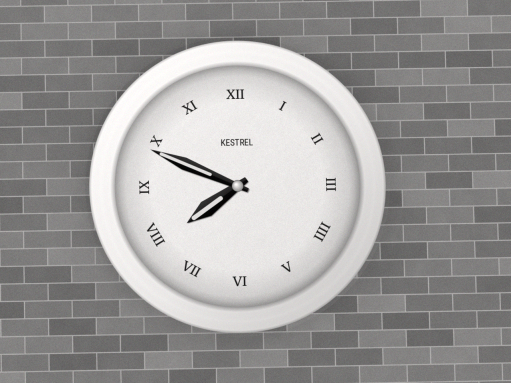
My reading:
7 h 49 min
